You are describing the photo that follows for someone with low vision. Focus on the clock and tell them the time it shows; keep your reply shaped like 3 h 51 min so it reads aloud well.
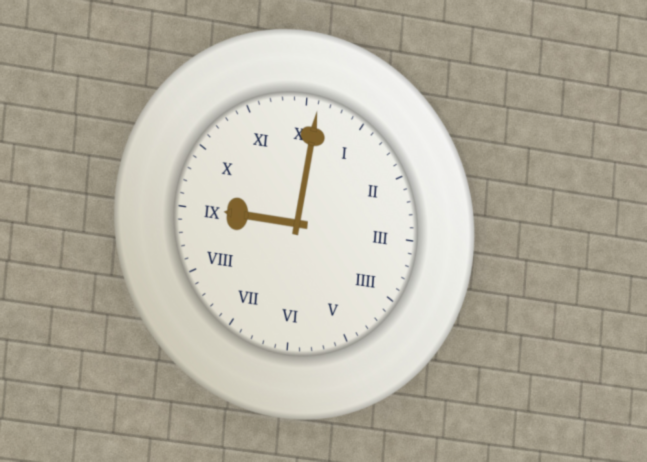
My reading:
9 h 01 min
